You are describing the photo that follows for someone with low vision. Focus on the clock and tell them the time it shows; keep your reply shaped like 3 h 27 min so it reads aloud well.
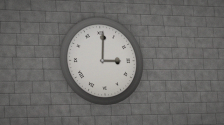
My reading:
3 h 01 min
